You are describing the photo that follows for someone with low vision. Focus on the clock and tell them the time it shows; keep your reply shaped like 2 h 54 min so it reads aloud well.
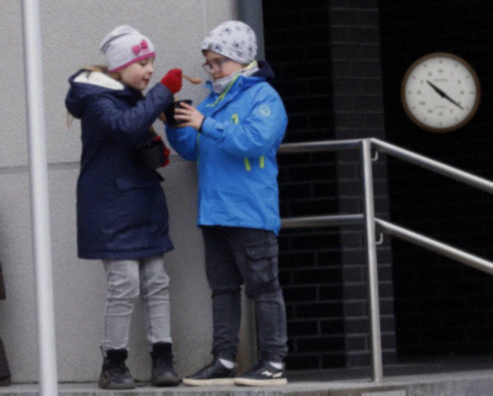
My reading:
10 h 21 min
